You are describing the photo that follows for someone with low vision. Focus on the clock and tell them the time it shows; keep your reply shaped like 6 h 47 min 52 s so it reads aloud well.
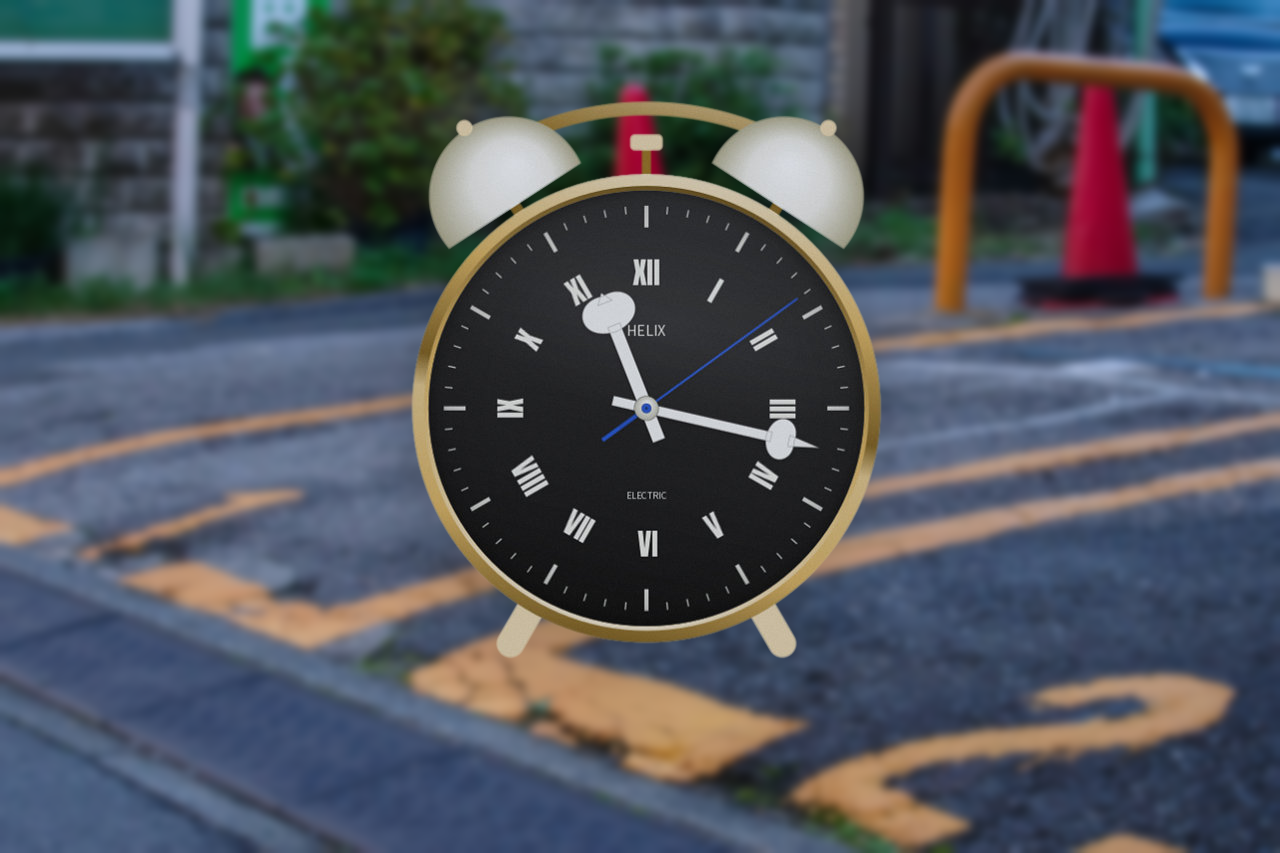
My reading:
11 h 17 min 09 s
